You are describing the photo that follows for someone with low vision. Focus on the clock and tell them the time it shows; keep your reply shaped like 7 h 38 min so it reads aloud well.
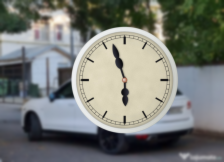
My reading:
5 h 57 min
